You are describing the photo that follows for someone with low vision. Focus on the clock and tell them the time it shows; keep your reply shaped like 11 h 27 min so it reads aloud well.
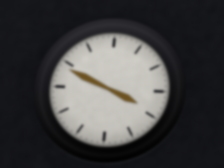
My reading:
3 h 49 min
